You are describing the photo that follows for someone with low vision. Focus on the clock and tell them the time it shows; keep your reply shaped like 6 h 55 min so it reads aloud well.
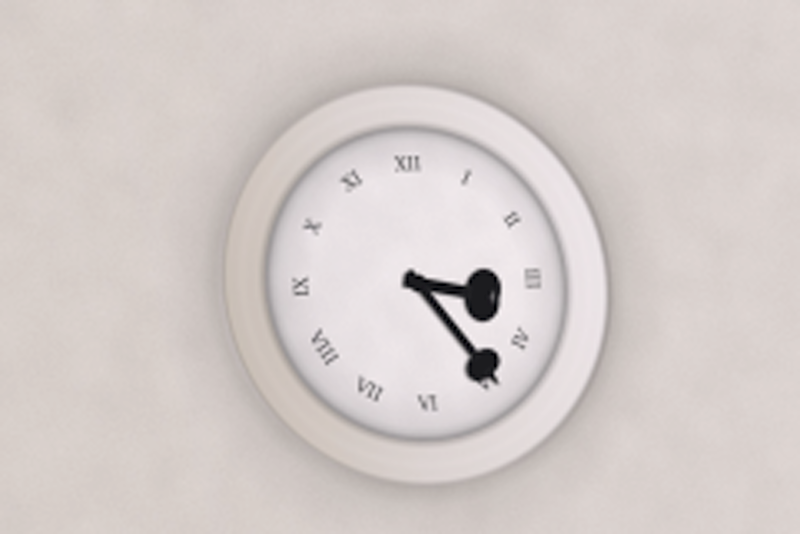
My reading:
3 h 24 min
